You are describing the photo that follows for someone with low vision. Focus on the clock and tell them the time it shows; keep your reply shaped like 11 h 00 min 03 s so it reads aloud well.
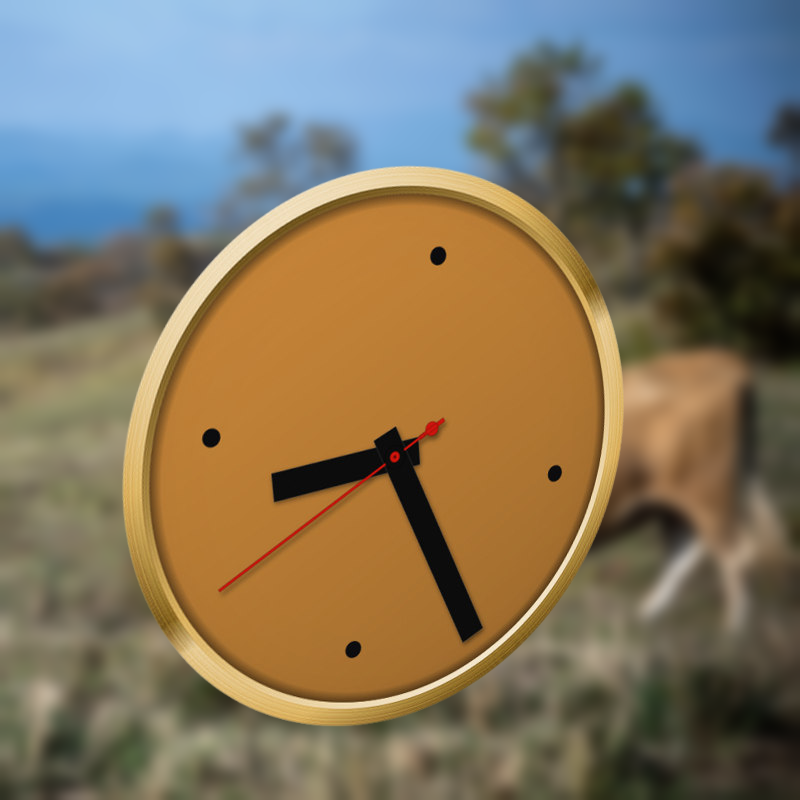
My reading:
8 h 23 min 38 s
